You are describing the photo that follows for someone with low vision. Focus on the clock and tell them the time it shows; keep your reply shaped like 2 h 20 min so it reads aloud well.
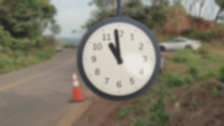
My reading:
10 h 59 min
